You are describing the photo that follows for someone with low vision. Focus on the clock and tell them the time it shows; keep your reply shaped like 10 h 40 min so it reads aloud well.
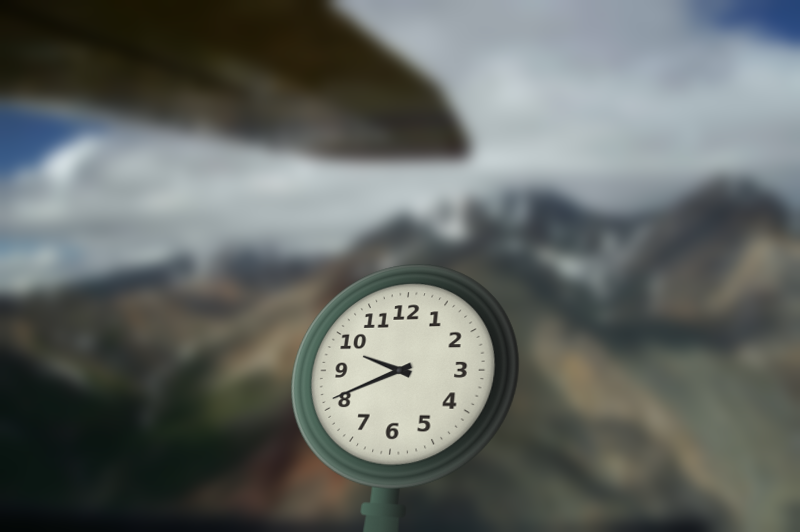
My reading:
9 h 41 min
